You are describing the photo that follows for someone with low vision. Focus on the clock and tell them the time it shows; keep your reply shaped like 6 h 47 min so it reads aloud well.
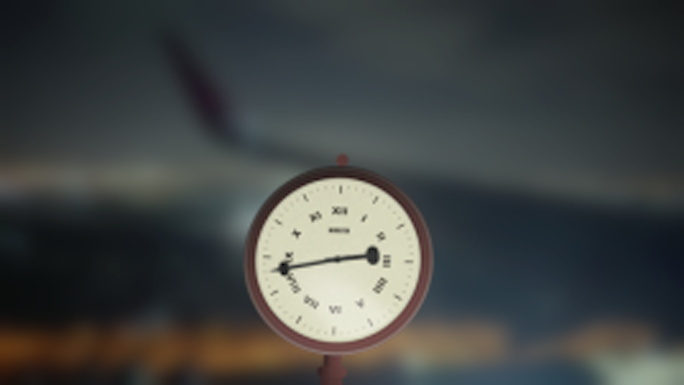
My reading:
2 h 43 min
